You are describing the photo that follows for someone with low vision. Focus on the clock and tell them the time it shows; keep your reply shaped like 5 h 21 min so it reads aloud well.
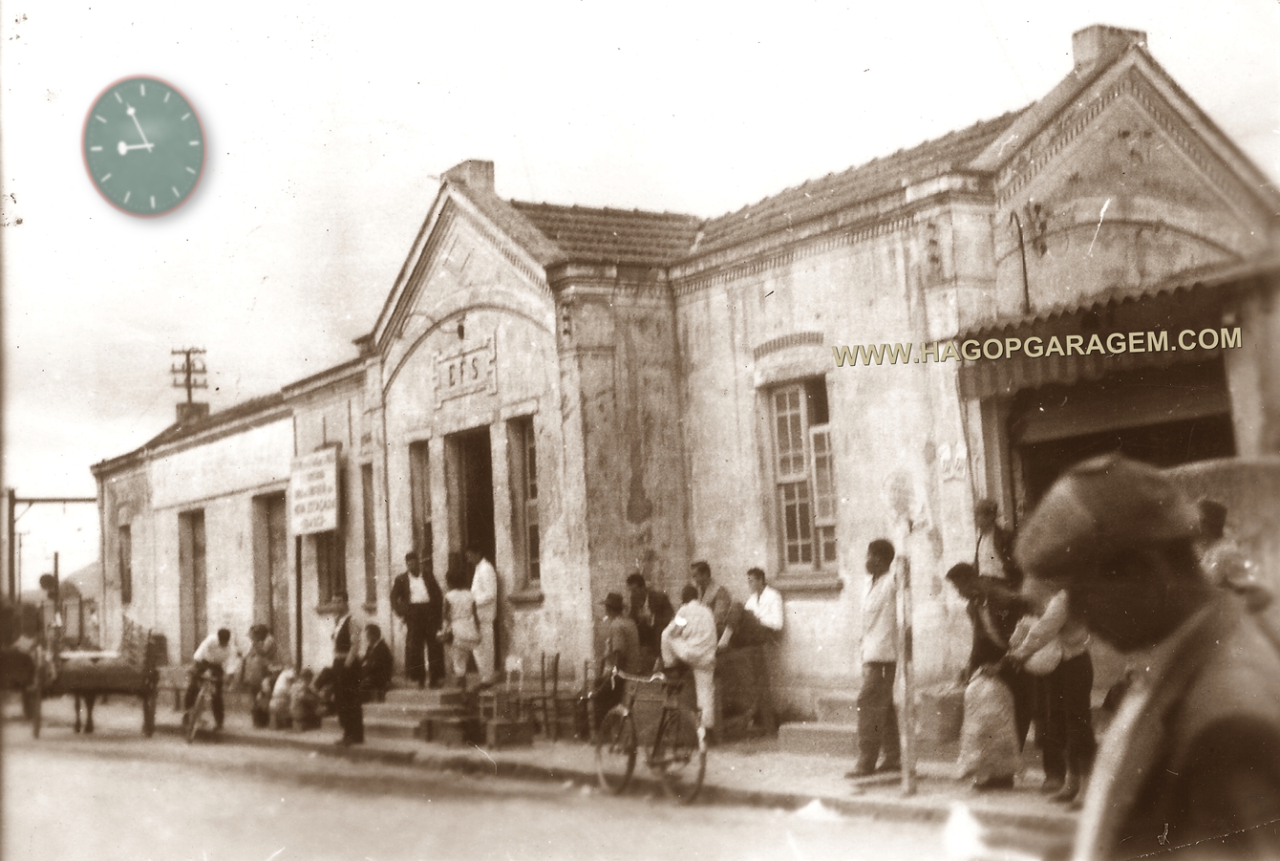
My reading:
8 h 56 min
